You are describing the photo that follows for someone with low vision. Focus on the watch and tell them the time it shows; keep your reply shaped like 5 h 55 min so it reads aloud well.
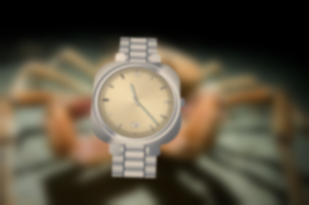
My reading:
11 h 23 min
